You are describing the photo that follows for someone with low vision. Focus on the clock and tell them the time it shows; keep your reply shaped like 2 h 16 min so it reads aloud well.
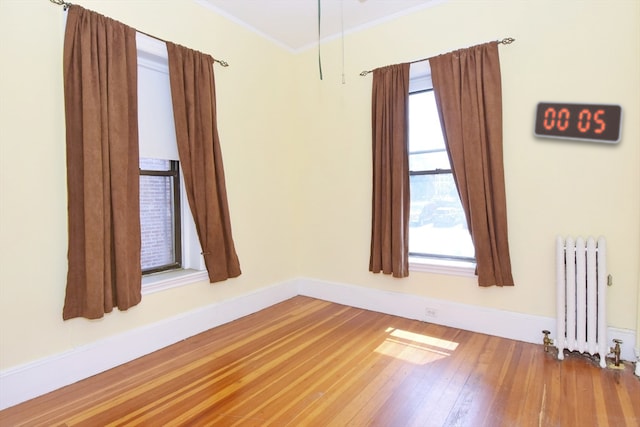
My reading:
0 h 05 min
